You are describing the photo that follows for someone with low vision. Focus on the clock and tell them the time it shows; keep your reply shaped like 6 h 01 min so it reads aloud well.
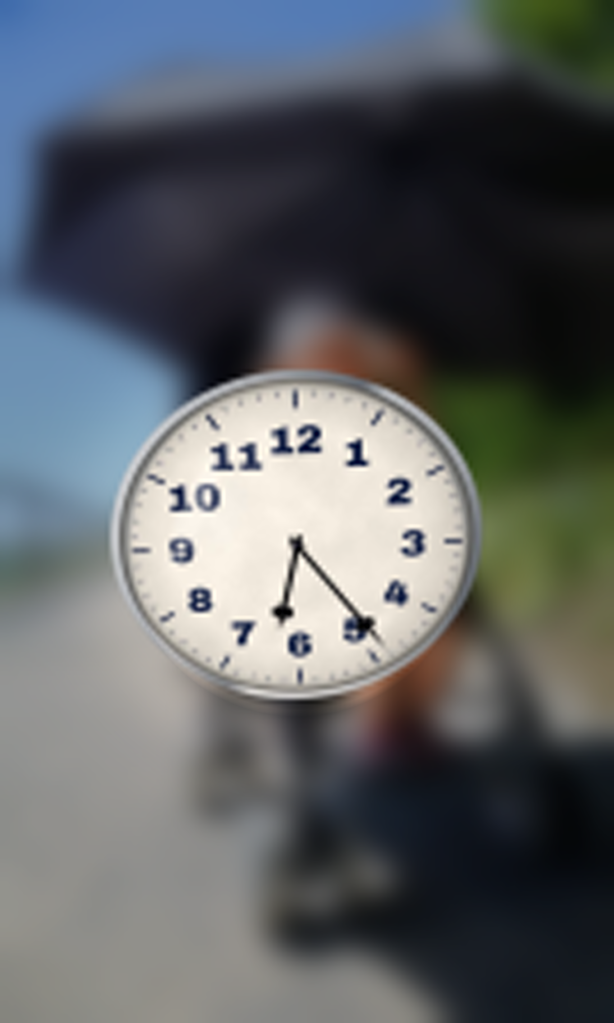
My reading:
6 h 24 min
